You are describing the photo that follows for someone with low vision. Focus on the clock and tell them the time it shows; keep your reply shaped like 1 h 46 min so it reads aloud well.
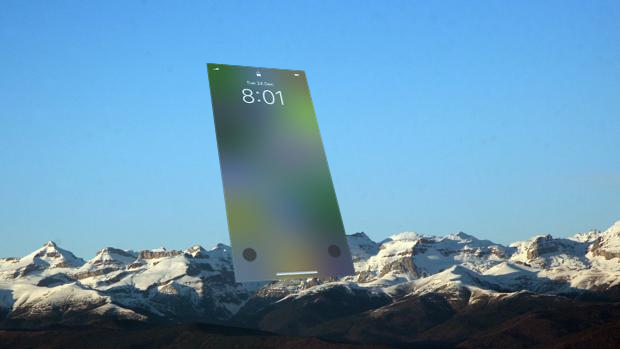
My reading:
8 h 01 min
